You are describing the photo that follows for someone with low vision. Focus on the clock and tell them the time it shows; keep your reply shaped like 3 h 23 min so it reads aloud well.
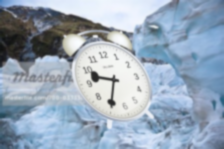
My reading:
9 h 35 min
